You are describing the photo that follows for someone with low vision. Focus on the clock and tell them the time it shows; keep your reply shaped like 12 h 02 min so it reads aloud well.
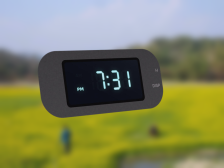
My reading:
7 h 31 min
